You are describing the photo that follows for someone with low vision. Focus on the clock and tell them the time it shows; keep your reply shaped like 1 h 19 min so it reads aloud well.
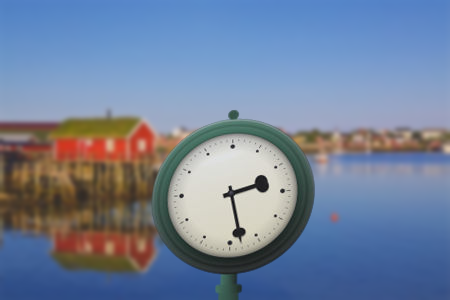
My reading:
2 h 28 min
